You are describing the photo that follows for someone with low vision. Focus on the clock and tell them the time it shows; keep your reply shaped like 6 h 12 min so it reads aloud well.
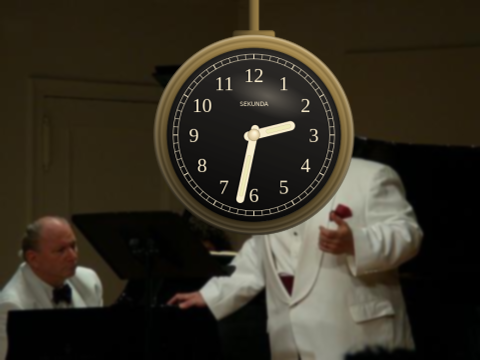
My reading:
2 h 32 min
